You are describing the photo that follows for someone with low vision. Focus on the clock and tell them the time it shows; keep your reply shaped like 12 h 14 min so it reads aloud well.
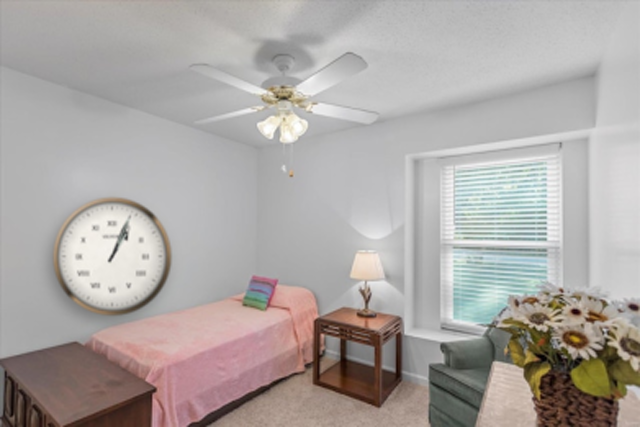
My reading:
1 h 04 min
